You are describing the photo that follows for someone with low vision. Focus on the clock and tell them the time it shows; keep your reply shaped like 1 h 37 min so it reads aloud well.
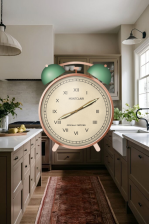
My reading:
8 h 10 min
